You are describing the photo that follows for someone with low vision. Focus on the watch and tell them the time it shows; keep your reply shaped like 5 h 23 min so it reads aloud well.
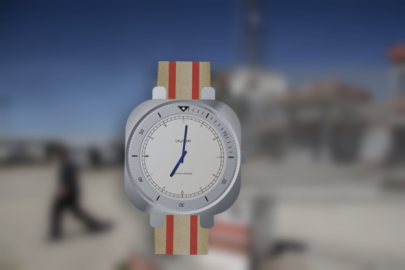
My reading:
7 h 01 min
